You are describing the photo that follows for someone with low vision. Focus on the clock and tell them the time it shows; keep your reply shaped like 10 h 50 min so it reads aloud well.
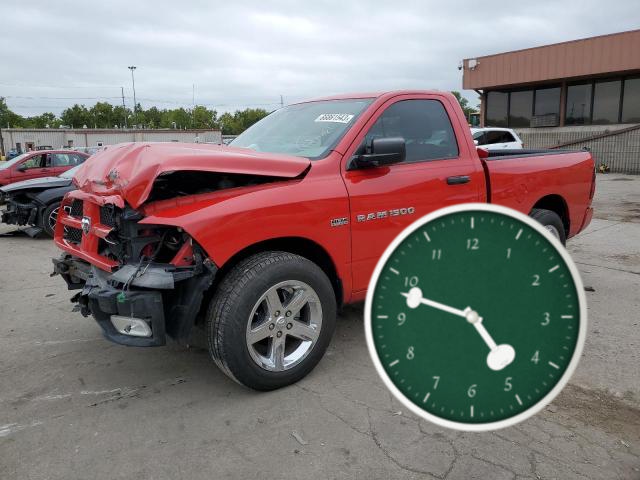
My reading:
4 h 48 min
